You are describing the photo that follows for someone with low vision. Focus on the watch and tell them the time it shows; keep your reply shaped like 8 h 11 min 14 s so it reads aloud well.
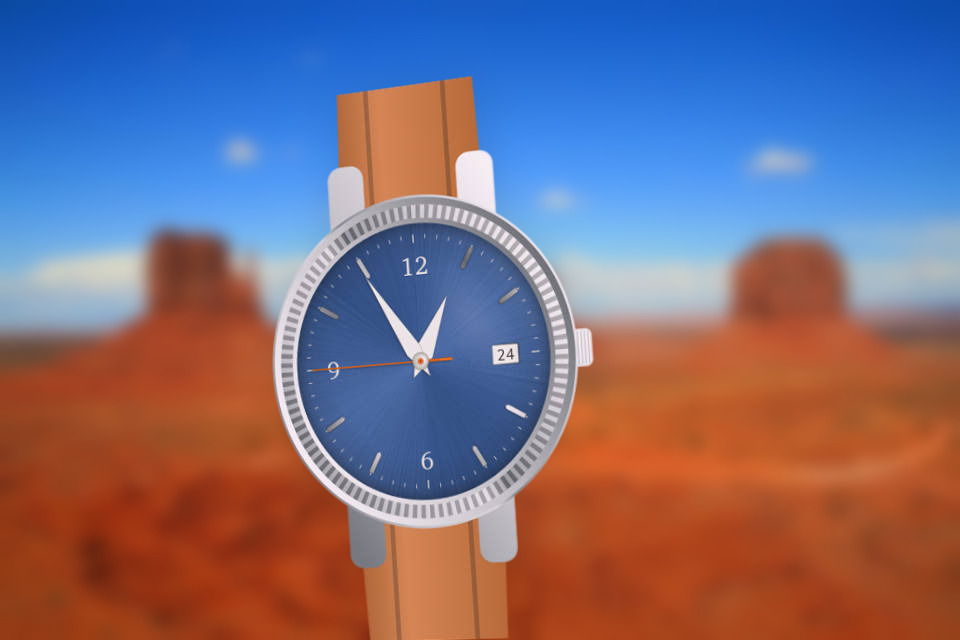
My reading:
12 h 54 min 45 s
